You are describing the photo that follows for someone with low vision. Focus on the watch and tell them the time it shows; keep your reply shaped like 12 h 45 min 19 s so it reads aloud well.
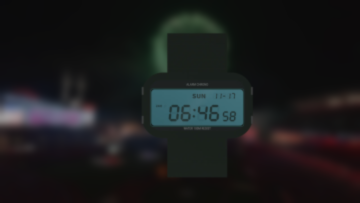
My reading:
6 h 46 min 58 s
